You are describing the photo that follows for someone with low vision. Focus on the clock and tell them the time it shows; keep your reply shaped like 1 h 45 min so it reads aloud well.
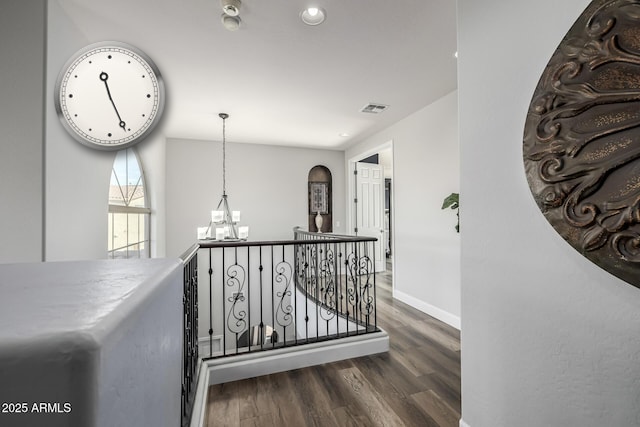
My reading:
11 h 26 min
